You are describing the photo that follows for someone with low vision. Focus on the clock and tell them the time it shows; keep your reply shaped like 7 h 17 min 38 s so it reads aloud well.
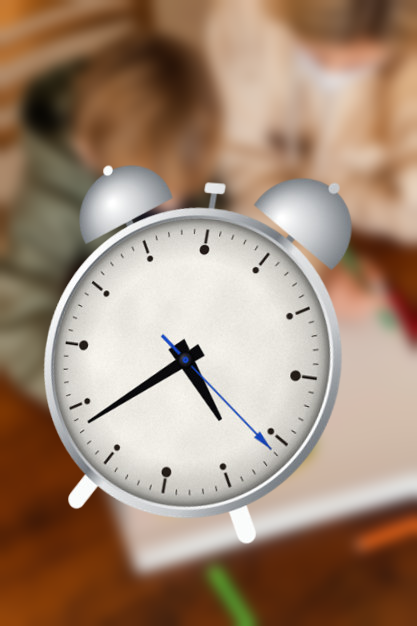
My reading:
4 h 38 min 21 s
